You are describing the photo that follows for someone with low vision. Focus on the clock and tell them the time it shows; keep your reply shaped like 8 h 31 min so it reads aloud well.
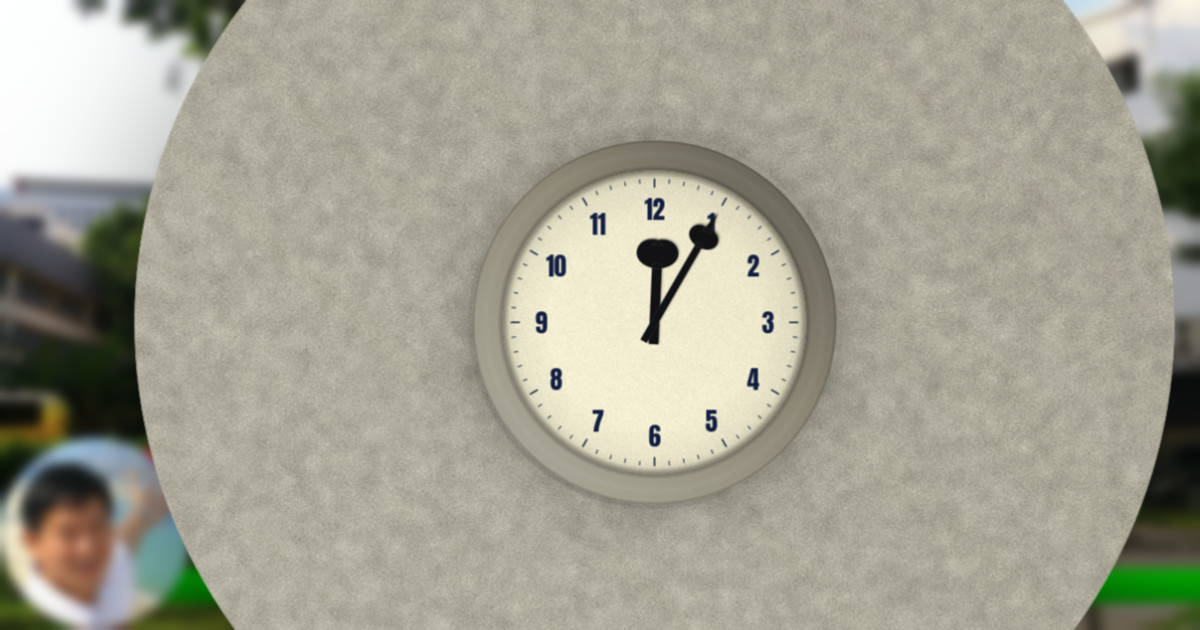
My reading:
12 h 05 min
